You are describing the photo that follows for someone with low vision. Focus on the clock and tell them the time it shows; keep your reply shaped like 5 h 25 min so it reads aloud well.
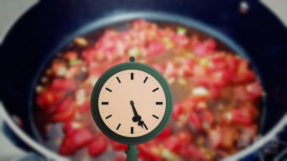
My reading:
5 h 26 min
